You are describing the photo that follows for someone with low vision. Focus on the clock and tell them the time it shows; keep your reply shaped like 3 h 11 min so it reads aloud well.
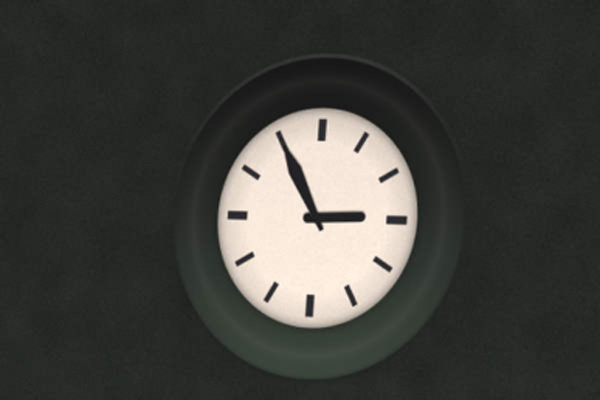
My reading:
2 h 55 min
